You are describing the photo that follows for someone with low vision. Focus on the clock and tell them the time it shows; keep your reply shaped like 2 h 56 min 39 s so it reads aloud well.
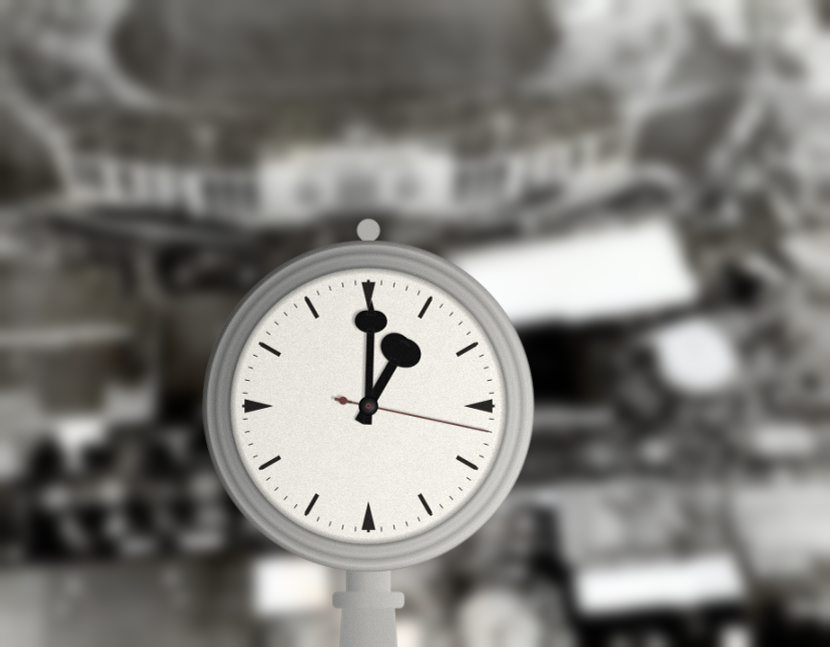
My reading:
1 h 00 min 17 s
